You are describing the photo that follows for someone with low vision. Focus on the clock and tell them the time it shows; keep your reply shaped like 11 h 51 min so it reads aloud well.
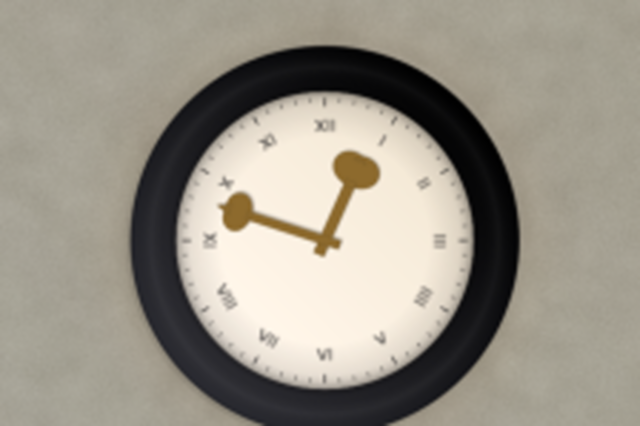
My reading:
12 h 48 min
